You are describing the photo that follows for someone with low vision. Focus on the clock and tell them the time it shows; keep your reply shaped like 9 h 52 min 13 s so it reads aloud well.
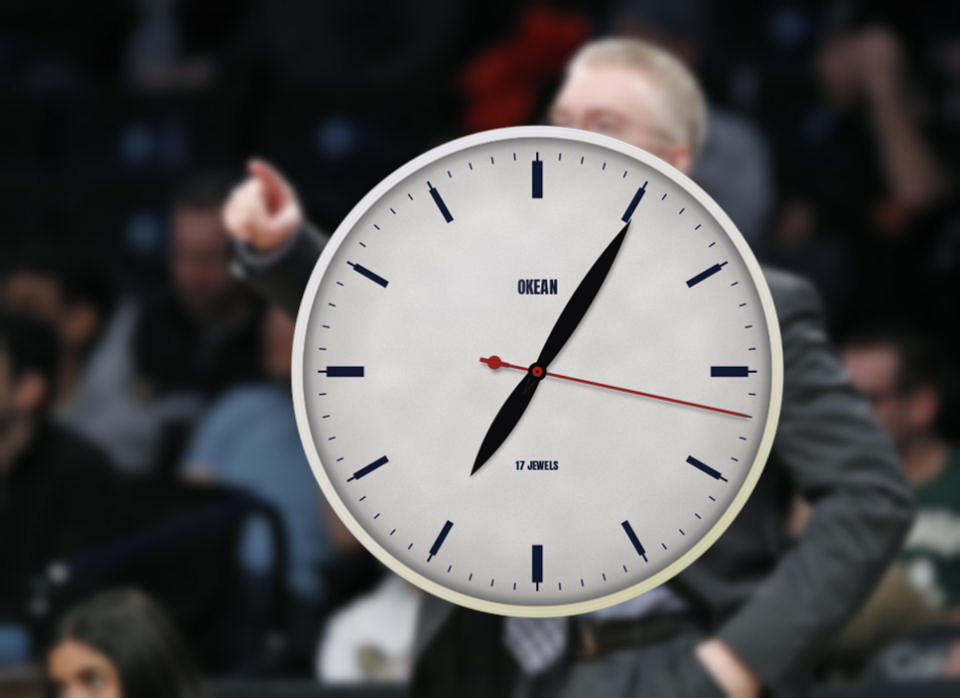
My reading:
7 h 05 min 17 s
